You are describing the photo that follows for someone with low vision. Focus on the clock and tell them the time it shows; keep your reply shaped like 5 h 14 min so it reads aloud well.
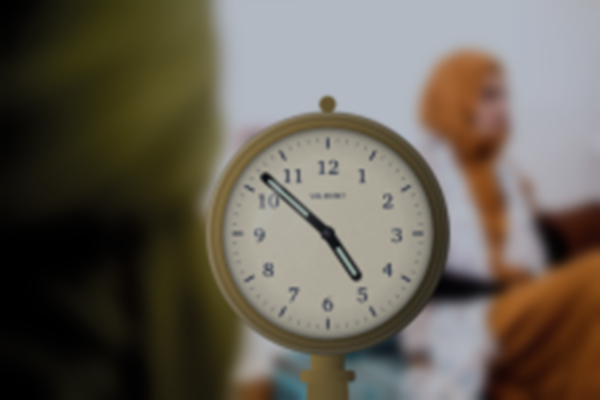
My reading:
4 h 52 min
